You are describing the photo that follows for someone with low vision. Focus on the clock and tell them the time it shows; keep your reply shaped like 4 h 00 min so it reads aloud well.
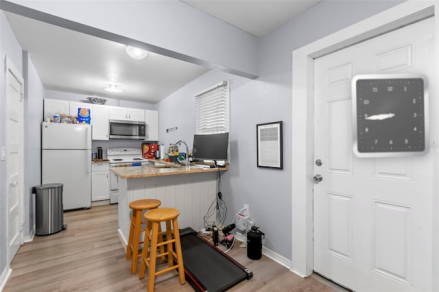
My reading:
8 h 44 min
